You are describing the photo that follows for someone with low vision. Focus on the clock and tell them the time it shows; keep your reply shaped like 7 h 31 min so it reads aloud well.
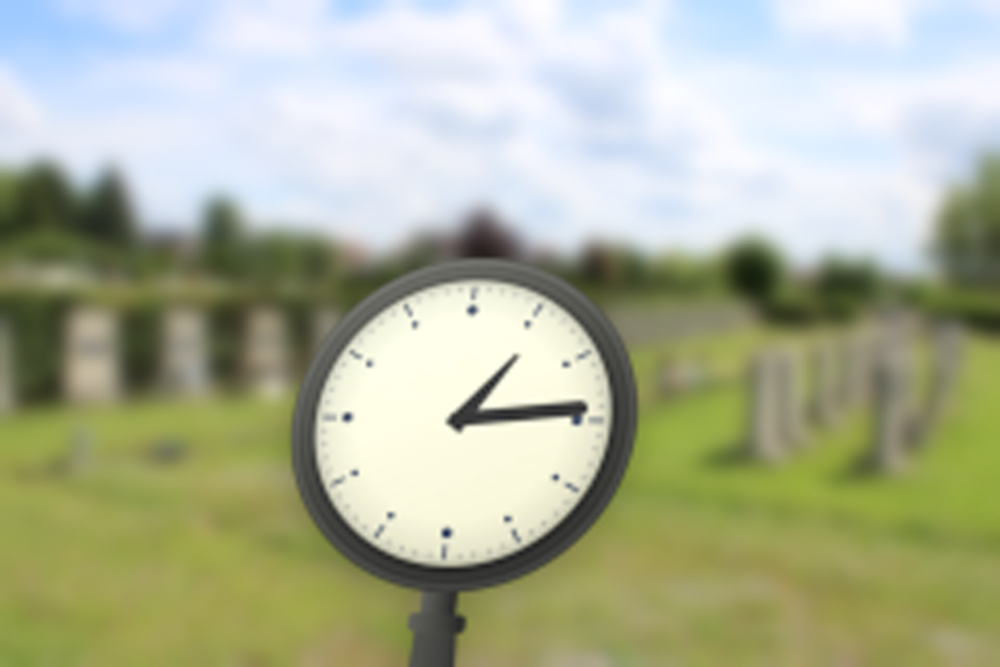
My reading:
1 h 14 min
